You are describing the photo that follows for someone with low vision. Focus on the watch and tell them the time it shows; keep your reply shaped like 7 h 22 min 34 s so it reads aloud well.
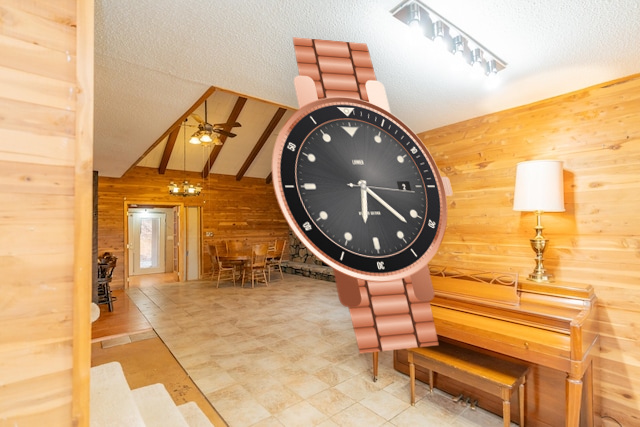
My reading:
6 h 22 min 16 s
